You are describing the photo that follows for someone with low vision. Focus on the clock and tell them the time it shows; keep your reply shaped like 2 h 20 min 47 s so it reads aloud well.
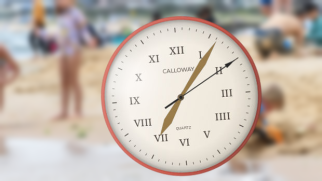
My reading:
7 h 06 min 10 s
